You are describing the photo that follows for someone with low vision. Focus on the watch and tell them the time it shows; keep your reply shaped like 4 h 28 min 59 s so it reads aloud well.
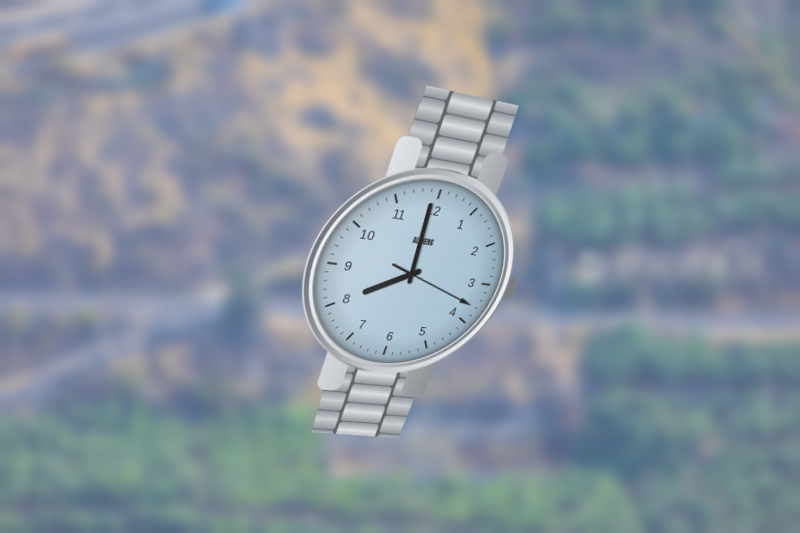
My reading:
7 h 59 min 18 s
